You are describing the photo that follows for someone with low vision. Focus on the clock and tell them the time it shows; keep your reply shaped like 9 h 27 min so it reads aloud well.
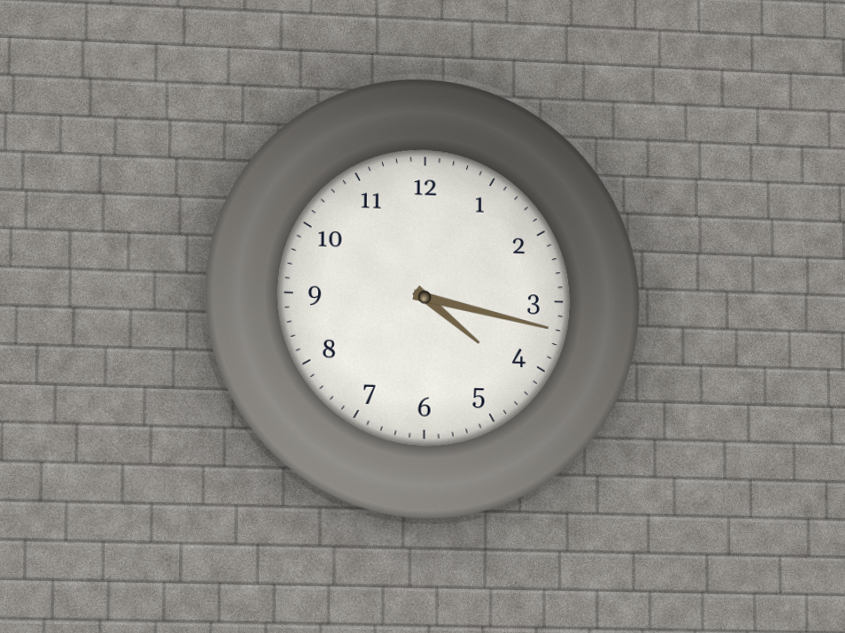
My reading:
4 h 17 min
